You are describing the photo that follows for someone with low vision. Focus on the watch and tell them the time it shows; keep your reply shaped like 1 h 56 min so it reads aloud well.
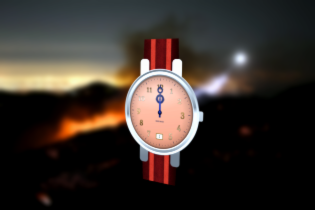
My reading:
12 h 00 min
